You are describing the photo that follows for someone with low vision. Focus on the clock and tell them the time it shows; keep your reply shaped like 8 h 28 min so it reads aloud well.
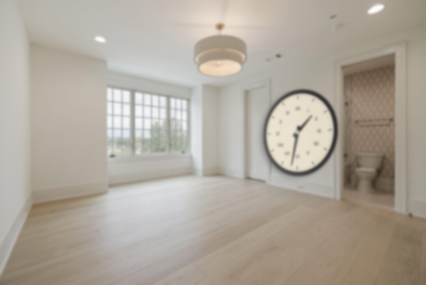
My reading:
1 h 32 min
